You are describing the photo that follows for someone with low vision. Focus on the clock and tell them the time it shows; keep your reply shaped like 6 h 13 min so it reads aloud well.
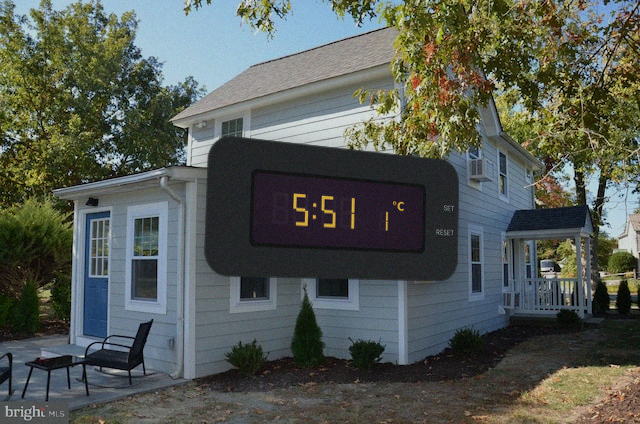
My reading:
5 h 51 min
